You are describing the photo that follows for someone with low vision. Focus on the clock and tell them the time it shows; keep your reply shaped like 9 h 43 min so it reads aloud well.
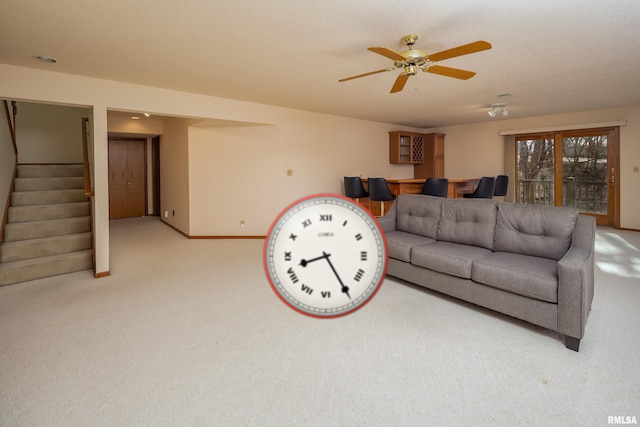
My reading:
8 h 25 min
